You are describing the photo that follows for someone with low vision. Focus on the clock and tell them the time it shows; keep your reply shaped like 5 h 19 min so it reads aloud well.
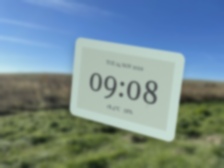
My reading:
9 h 08 min
